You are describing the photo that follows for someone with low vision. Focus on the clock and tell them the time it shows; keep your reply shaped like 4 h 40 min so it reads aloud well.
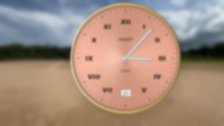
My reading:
3 h 07 min
